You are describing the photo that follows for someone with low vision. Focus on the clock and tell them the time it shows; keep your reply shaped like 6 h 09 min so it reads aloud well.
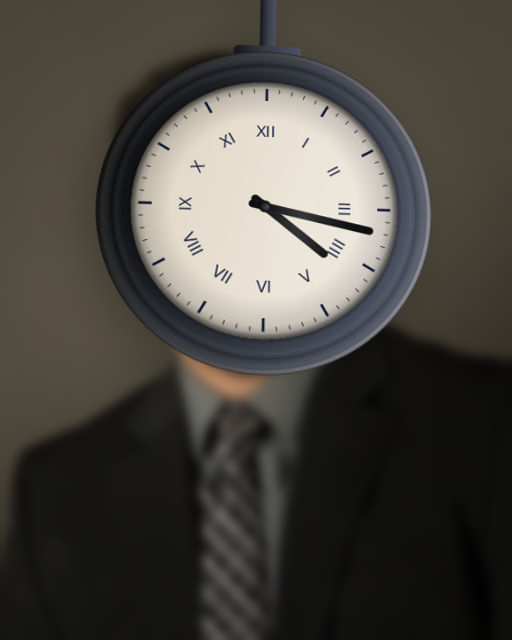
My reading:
4 h 17 min
